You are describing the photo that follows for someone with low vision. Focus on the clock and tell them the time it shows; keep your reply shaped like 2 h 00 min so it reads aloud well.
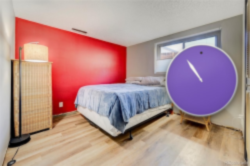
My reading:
10 h 54 min
